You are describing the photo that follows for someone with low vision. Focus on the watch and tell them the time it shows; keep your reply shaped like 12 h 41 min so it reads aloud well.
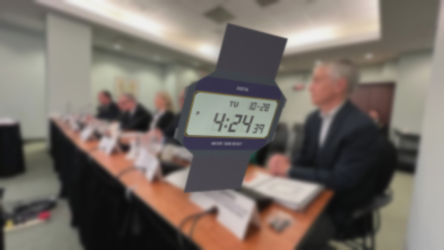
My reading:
4 h 24 min
